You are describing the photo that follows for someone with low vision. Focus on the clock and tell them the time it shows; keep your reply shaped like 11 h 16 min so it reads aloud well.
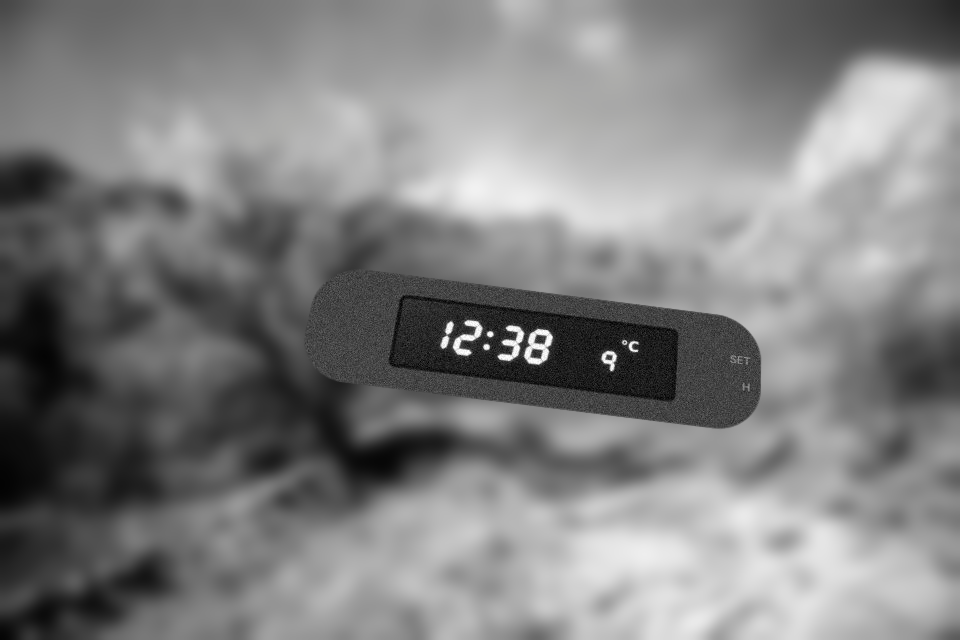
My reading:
12 h 38 min
